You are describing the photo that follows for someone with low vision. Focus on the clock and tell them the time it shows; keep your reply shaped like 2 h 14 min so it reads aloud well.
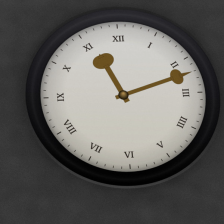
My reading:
11 h 12 min
